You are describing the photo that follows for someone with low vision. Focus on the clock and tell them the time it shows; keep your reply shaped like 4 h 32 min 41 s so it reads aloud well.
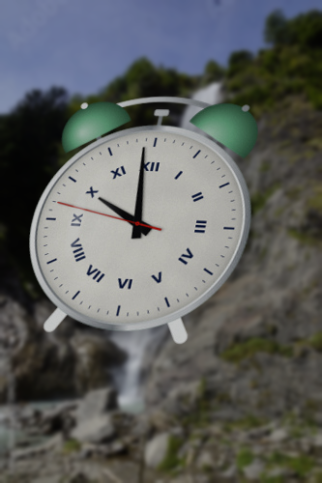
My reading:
9 h 58 min 47 s
